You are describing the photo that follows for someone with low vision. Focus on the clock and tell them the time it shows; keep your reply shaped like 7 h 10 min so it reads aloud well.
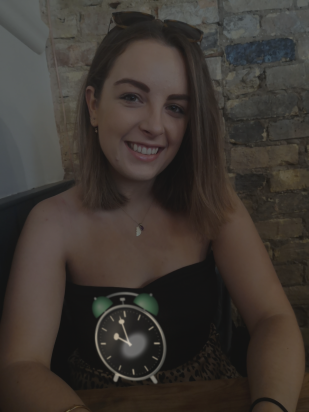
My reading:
9 h 58 min
